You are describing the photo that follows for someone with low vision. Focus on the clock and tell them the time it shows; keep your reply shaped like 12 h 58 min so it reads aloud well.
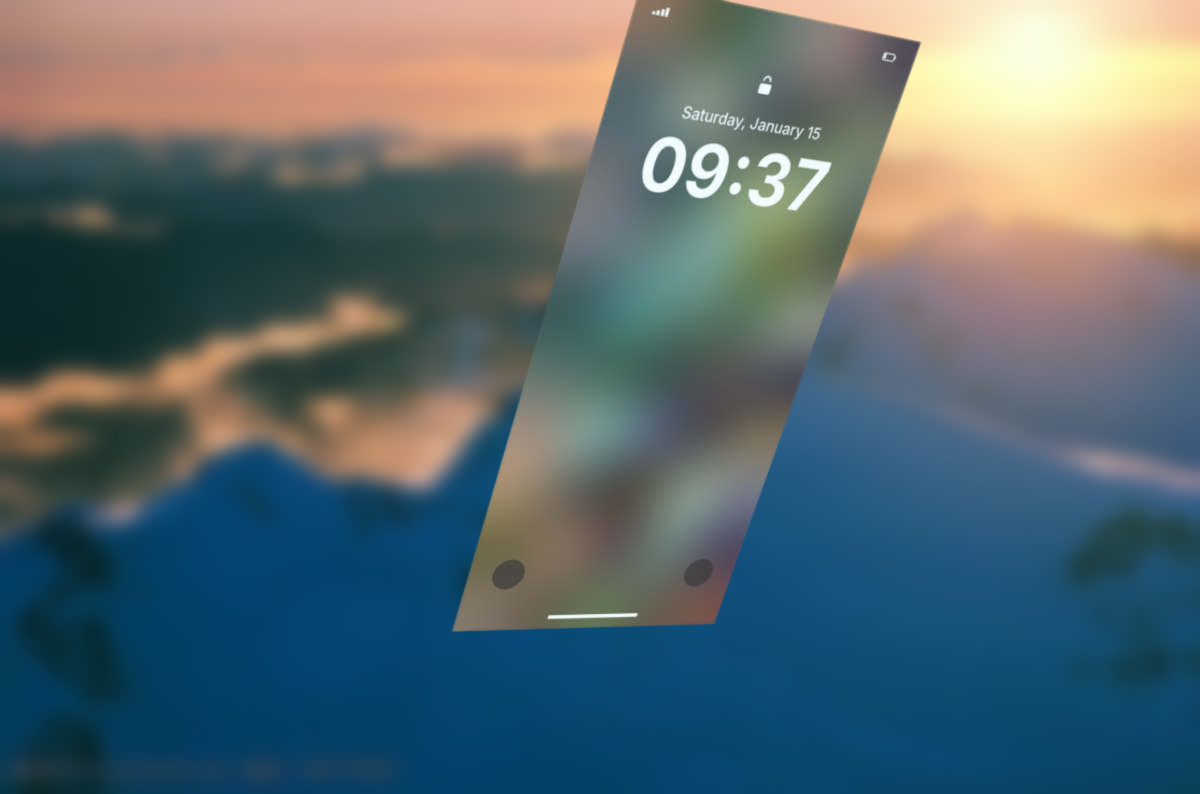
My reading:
9 h 37 min
